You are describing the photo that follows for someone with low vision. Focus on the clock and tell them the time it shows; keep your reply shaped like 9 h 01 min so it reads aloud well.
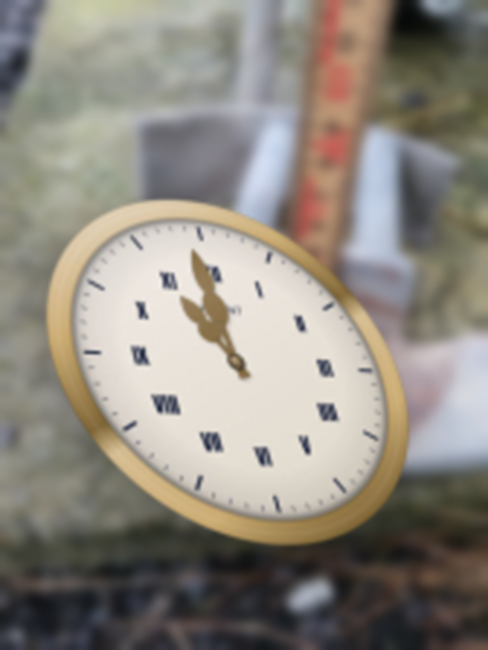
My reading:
10 h 59 min
